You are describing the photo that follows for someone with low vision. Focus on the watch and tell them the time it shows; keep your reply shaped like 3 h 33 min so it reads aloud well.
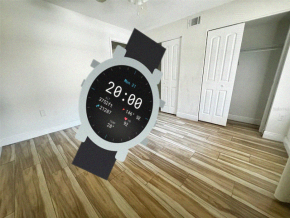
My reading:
20 h 00 min
